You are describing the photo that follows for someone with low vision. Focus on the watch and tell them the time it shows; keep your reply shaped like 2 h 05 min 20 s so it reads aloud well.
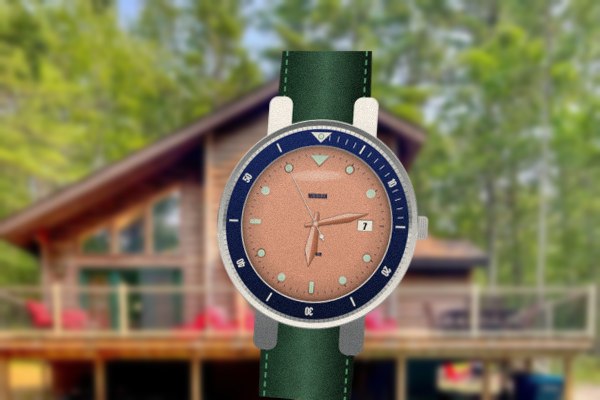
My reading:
6 h 12 min 55 s
